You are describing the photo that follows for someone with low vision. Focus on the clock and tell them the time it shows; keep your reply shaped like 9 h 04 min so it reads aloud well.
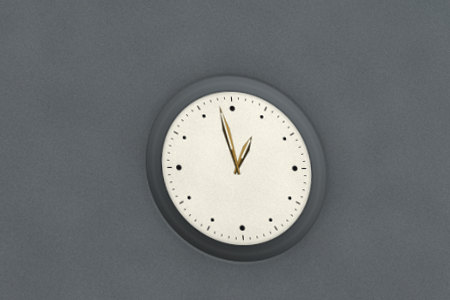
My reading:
12 h 58 min
